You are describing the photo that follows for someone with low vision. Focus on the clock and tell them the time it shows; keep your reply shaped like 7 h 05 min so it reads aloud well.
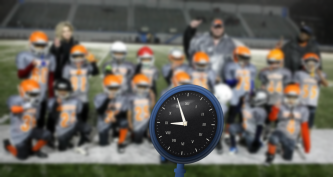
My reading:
8 h 56 min
